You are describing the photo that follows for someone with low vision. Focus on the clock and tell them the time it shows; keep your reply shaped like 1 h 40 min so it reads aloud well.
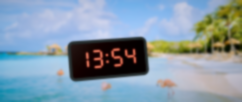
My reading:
13 h 54 min
